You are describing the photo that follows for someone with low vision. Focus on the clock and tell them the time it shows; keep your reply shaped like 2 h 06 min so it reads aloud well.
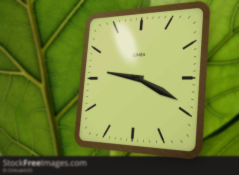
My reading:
9 h 19 min
